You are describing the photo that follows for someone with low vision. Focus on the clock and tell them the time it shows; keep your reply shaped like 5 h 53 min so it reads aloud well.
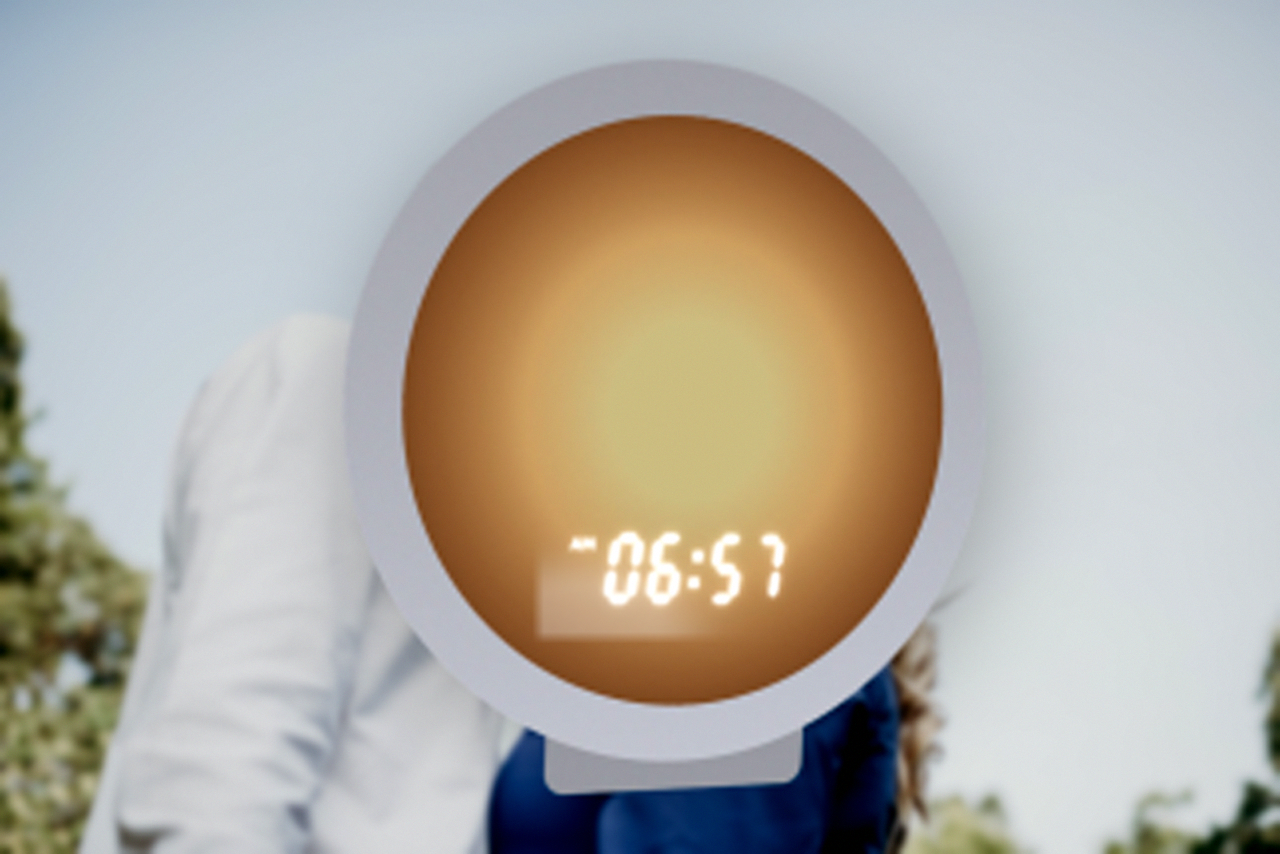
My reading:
6 h 57 min
